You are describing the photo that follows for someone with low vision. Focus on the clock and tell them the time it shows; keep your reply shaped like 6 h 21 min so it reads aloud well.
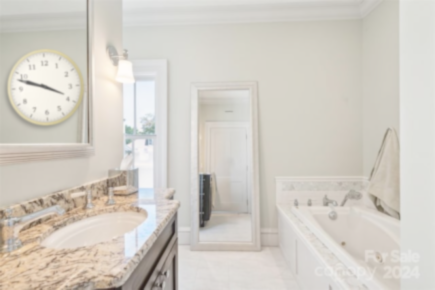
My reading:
3 h 48 min
